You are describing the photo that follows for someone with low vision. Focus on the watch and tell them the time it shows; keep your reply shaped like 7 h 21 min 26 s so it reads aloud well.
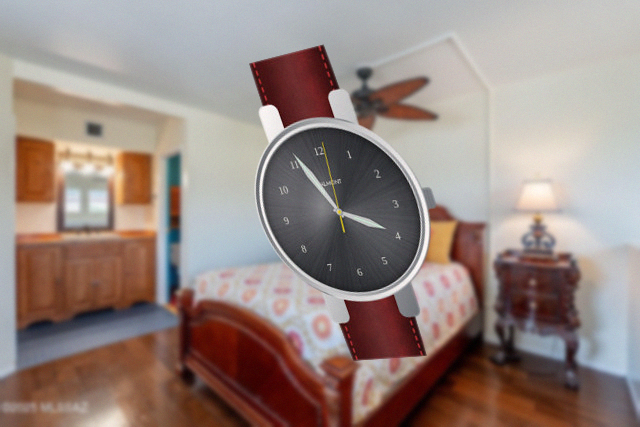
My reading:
3 h 56 min 01 s
